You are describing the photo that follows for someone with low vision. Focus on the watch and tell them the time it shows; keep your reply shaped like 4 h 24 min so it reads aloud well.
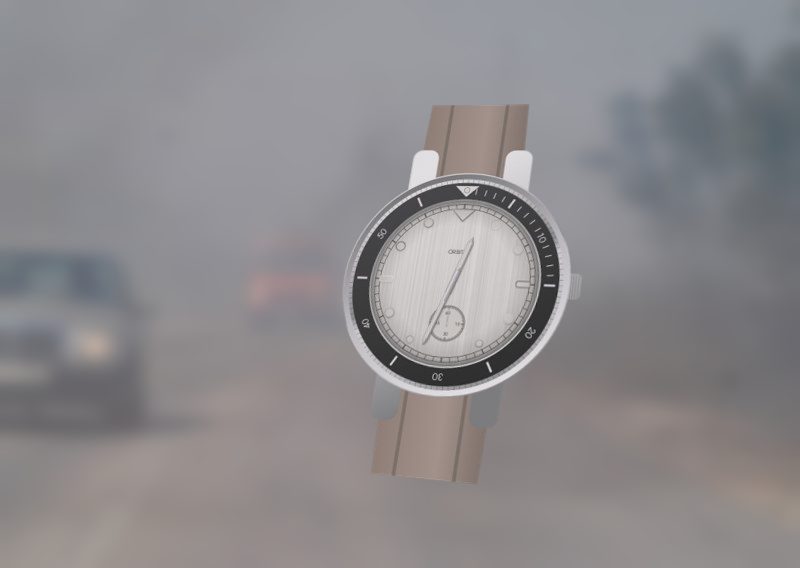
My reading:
12 h 33 min
